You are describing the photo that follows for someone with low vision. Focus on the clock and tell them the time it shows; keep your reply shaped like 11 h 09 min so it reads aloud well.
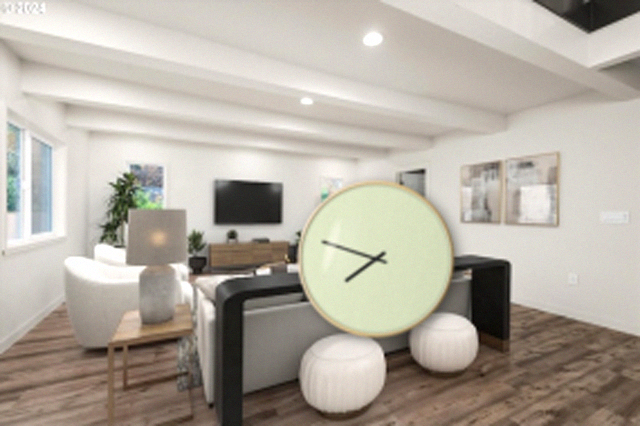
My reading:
7 h 48 min
